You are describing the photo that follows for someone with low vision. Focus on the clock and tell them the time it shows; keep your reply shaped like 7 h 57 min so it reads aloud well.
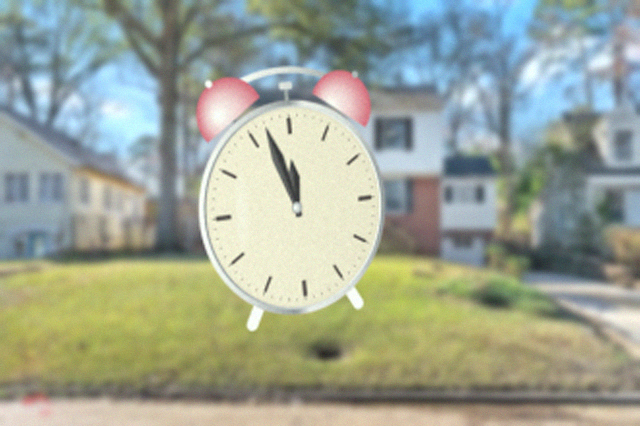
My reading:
11 h 57 min
